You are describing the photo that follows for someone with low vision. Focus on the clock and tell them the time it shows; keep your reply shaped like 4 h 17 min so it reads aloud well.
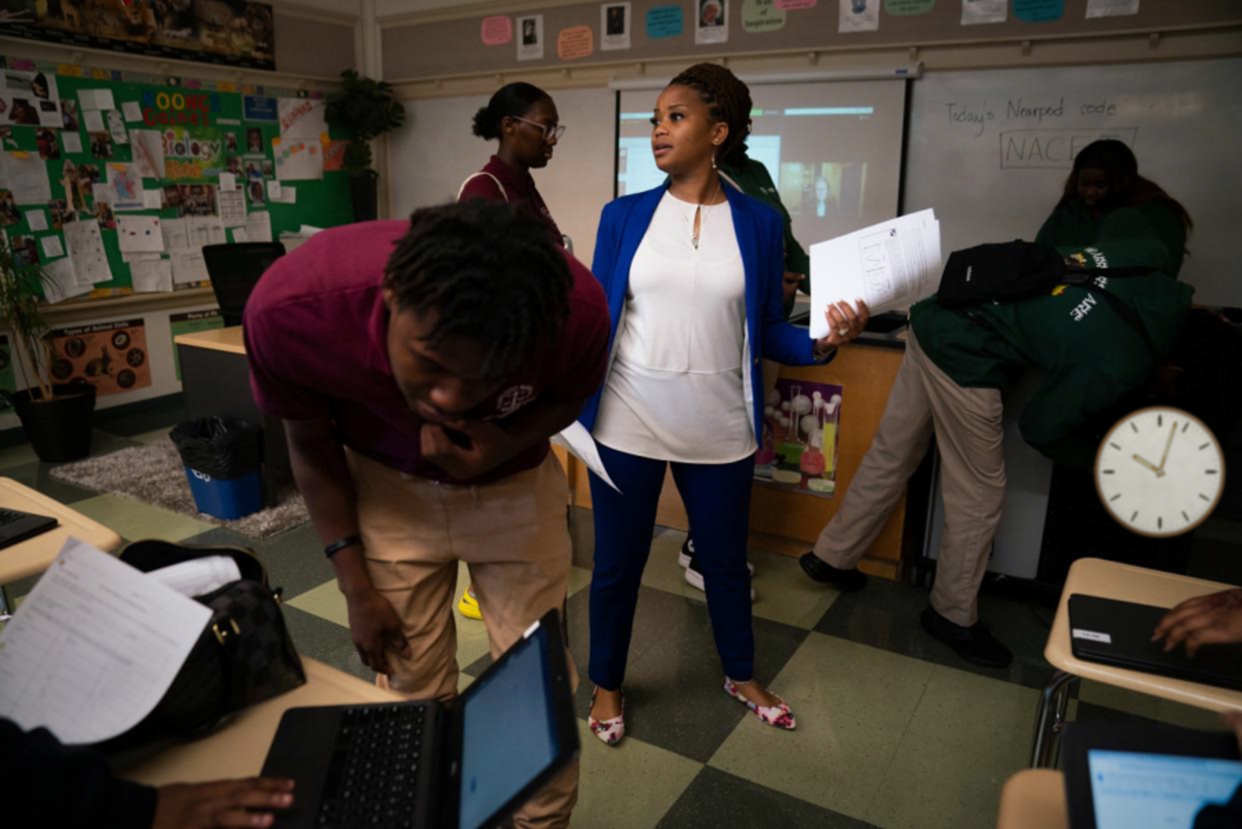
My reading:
10 h 03 min
